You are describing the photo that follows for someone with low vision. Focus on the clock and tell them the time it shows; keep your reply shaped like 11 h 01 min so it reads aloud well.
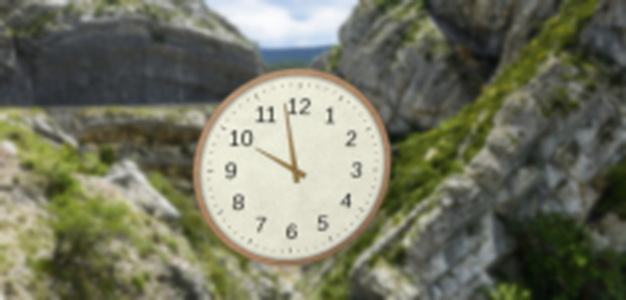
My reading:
9 h 58 min
